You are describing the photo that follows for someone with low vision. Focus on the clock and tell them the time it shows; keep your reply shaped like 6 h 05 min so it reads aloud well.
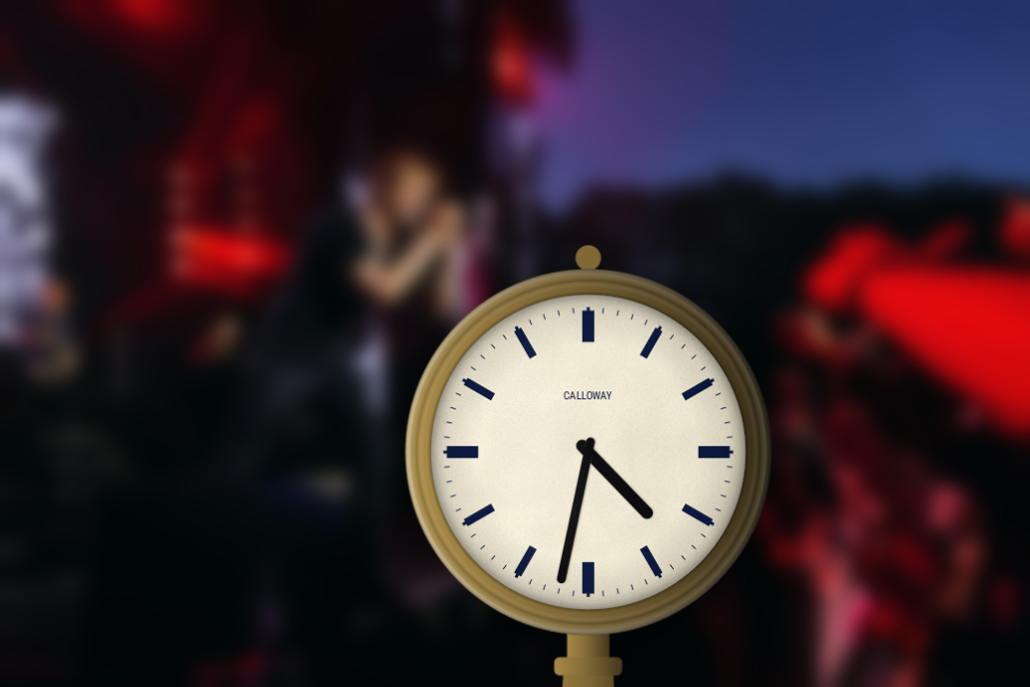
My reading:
4 h 32 min
